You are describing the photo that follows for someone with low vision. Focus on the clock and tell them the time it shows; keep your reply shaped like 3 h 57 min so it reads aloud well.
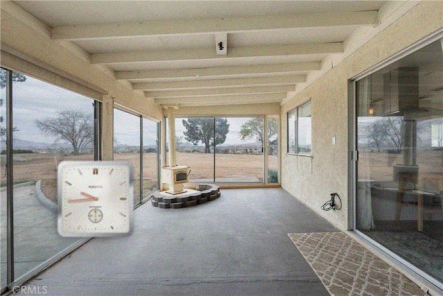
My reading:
9 h 44 min
